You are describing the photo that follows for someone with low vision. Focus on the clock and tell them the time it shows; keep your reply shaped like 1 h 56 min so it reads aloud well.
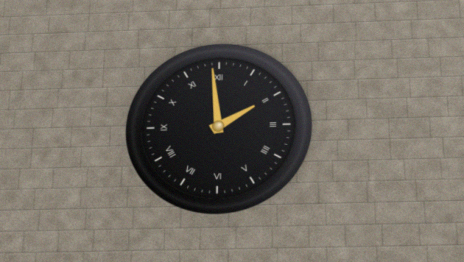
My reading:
1 h 59 min
